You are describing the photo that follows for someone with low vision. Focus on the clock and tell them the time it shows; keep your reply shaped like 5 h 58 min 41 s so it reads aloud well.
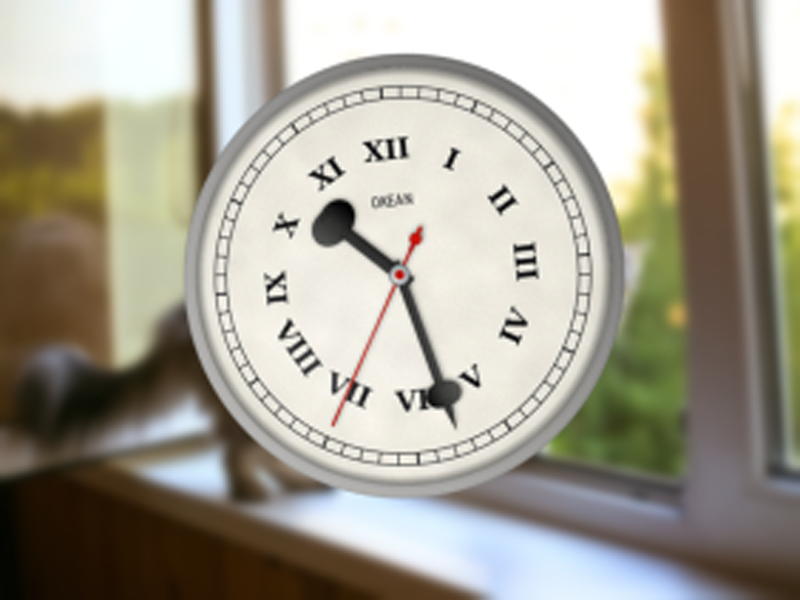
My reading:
10 h 27 min 35 s
